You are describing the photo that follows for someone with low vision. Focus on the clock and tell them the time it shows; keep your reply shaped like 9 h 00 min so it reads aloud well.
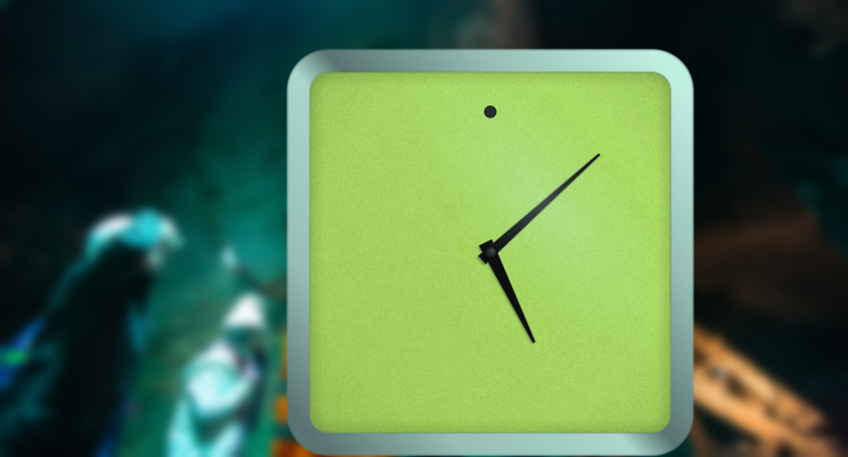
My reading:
5 h 08 min
